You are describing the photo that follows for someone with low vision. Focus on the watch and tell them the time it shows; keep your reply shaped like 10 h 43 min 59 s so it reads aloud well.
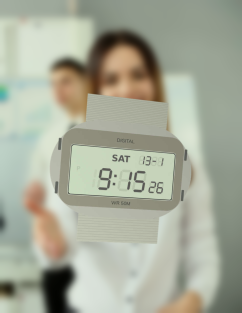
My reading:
9 h 15 min 26 s
